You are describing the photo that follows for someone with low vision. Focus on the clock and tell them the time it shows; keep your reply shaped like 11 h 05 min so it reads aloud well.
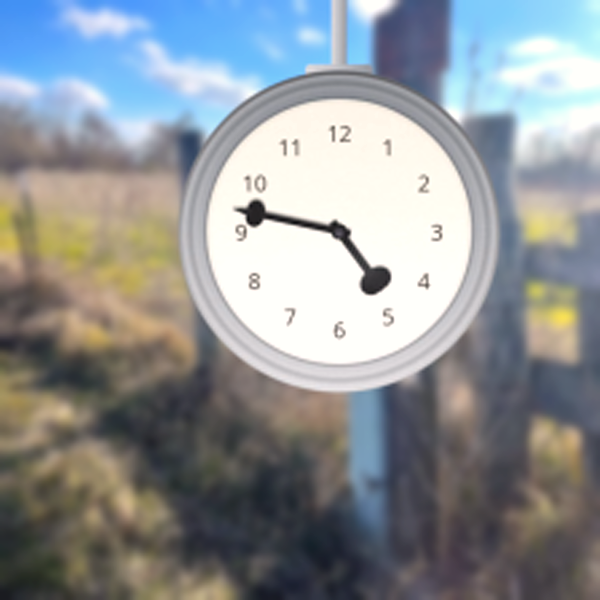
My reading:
4 h 47 min
